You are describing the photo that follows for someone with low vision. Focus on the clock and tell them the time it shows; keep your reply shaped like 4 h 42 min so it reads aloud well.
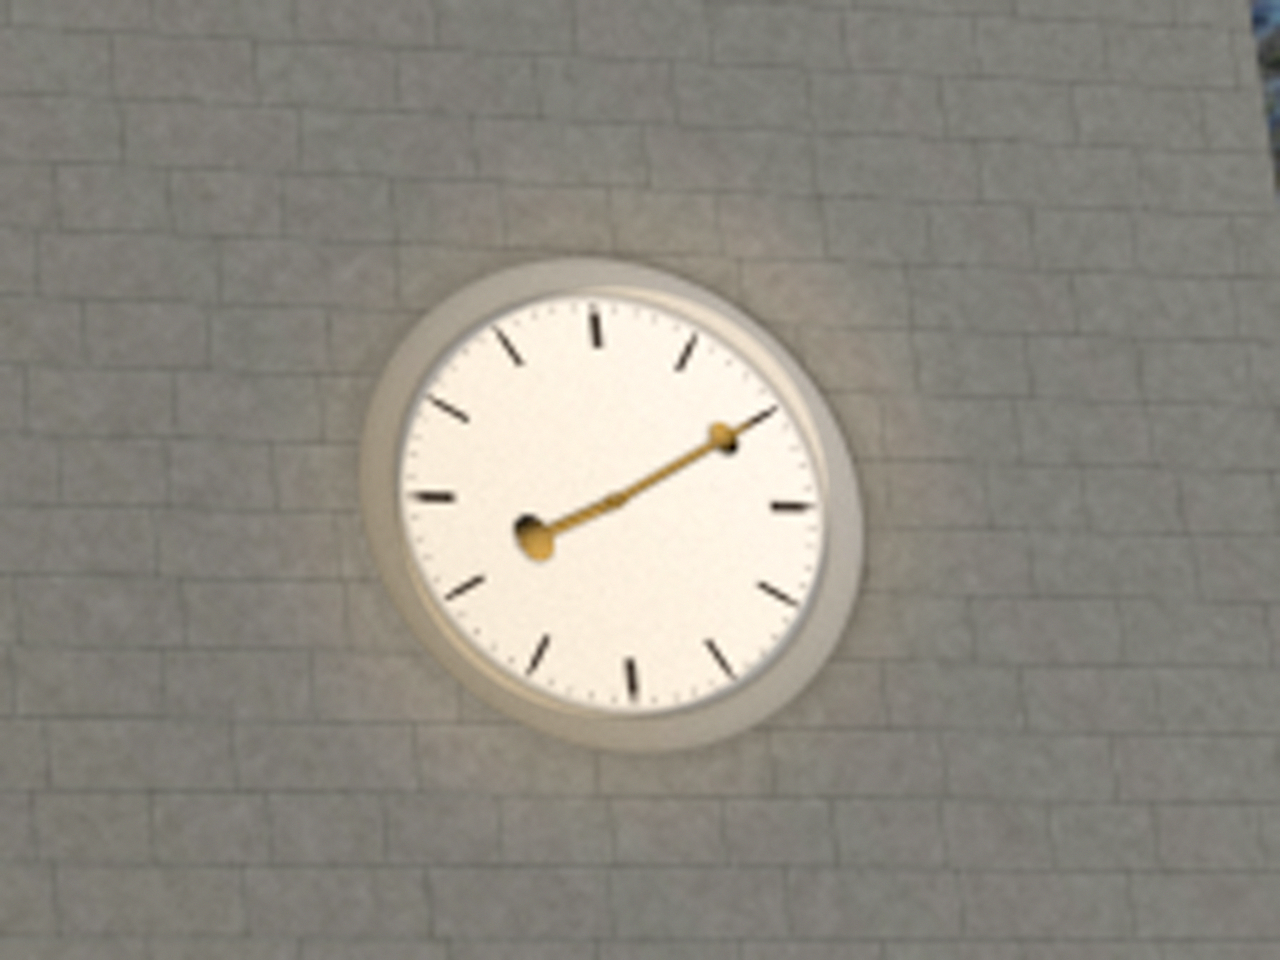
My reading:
8 h 10 min
